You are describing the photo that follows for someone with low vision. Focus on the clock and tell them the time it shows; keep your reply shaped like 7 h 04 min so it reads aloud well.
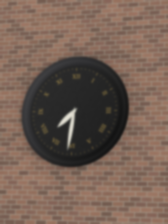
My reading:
7 h 31 min
